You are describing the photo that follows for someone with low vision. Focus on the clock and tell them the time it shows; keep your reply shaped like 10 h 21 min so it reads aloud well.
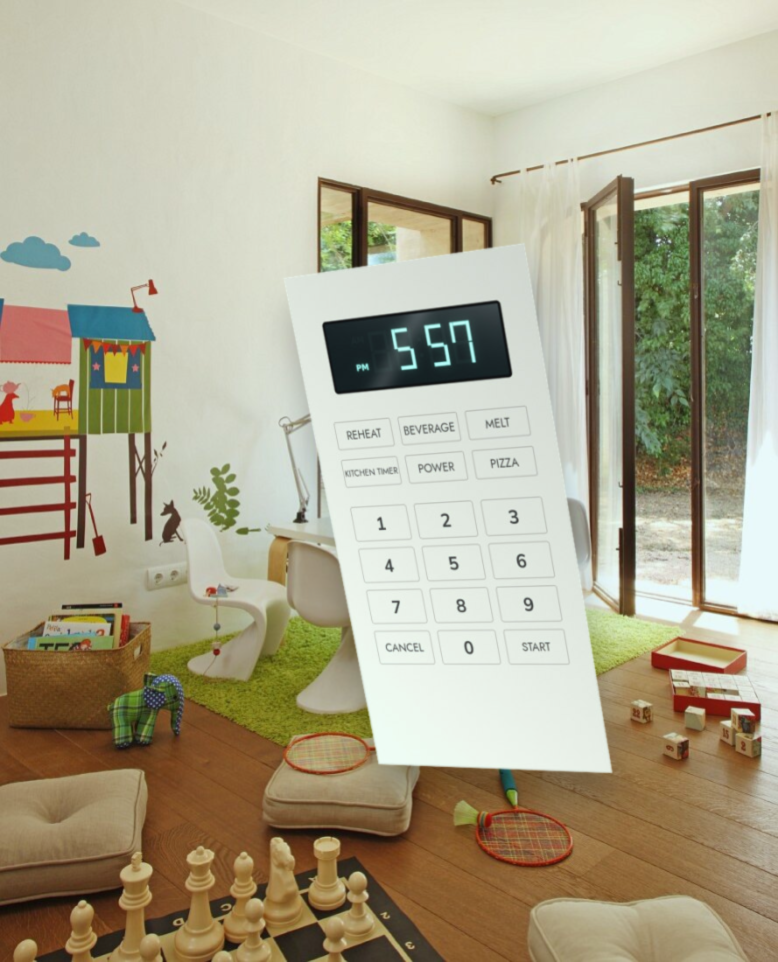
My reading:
5 h 57 min
